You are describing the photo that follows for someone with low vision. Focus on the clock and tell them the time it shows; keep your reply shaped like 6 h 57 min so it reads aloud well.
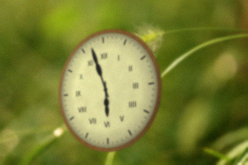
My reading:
5 h 57 min
